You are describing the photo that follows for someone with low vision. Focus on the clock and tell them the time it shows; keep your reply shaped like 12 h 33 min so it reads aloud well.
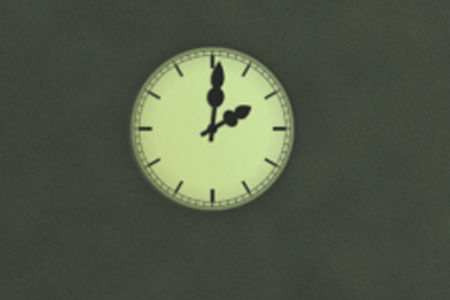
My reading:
2 h 01 min
